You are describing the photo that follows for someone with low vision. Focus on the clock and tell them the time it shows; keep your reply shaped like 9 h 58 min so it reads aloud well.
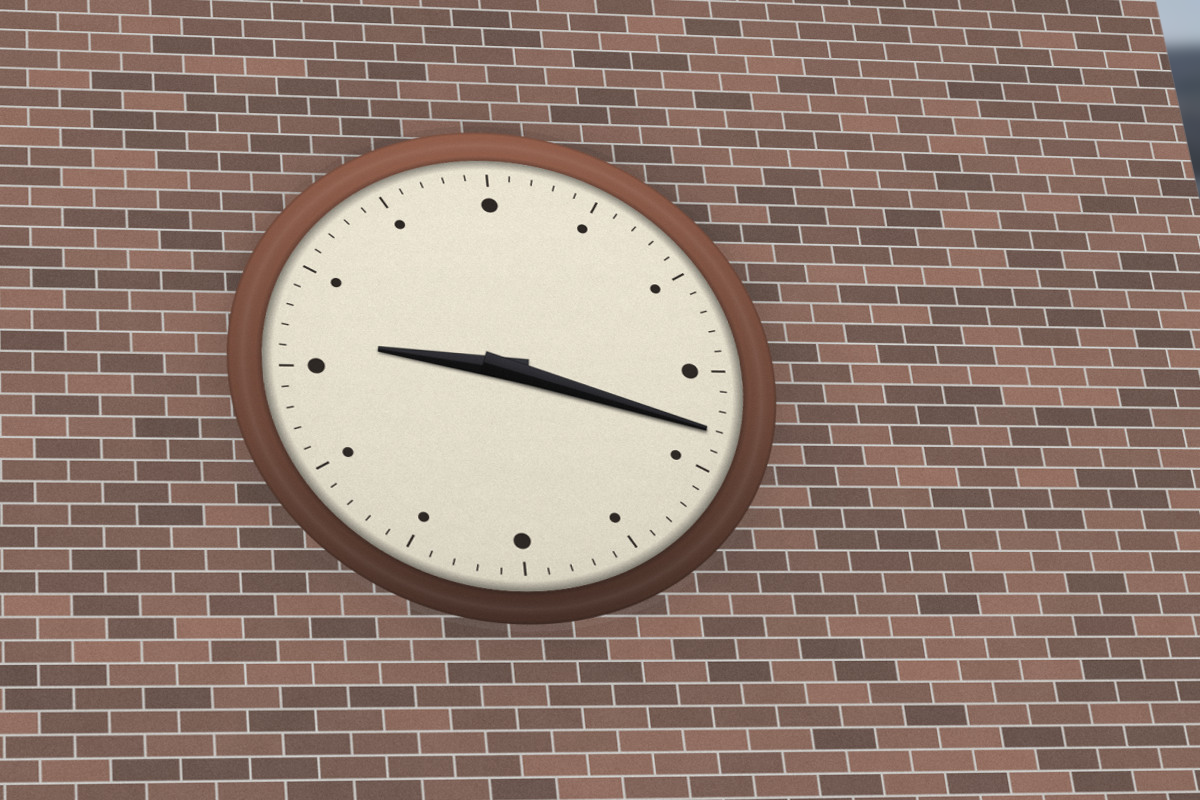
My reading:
9 h 18 min
